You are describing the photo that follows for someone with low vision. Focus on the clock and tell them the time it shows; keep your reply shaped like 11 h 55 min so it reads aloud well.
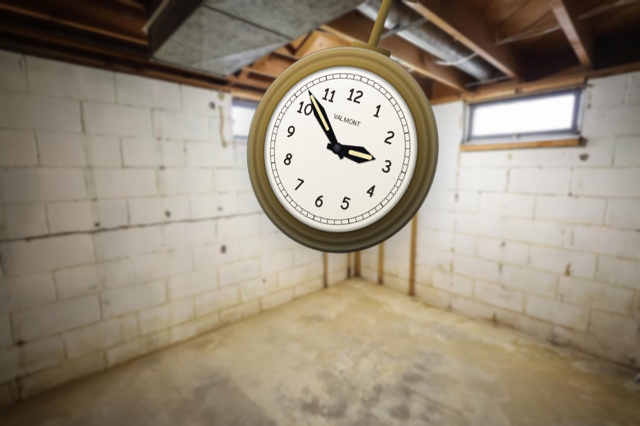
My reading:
2 h 52 min
